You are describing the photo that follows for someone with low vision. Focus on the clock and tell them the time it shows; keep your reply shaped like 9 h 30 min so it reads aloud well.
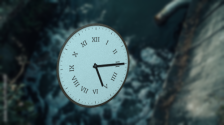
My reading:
5 h 15 min
